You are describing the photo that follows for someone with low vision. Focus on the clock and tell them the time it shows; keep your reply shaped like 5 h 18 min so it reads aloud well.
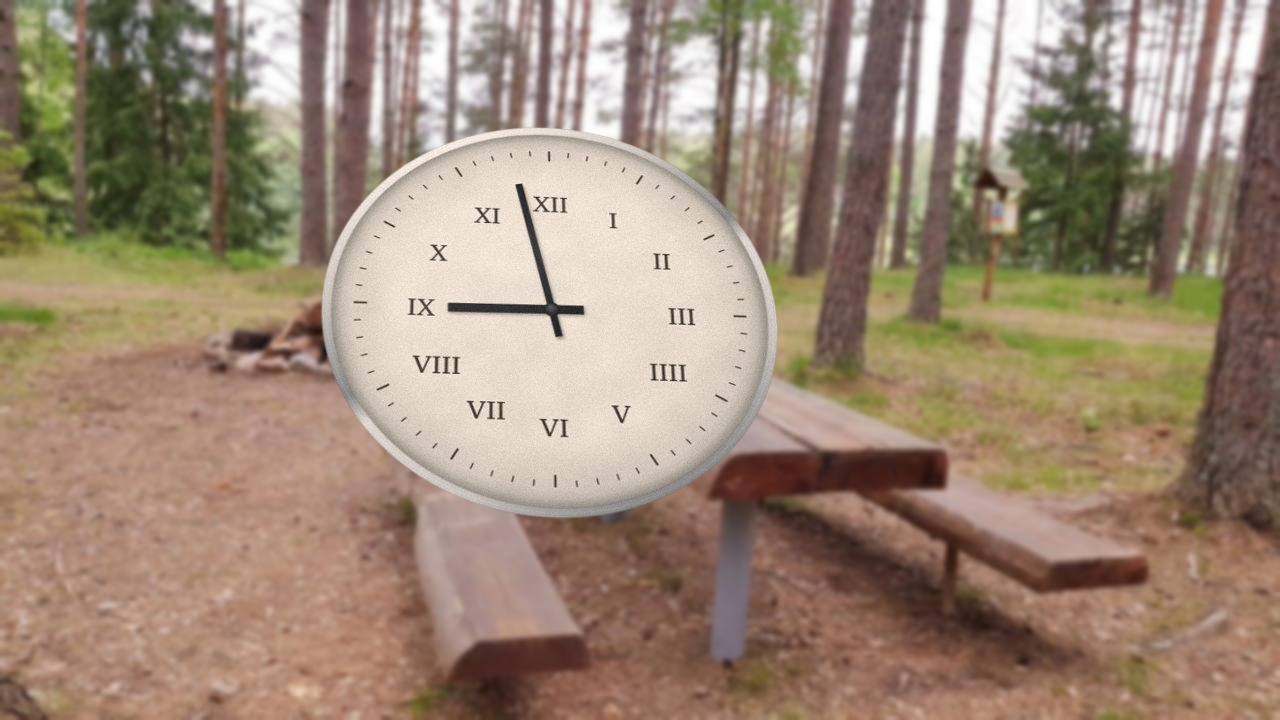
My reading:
8 h 58 min
